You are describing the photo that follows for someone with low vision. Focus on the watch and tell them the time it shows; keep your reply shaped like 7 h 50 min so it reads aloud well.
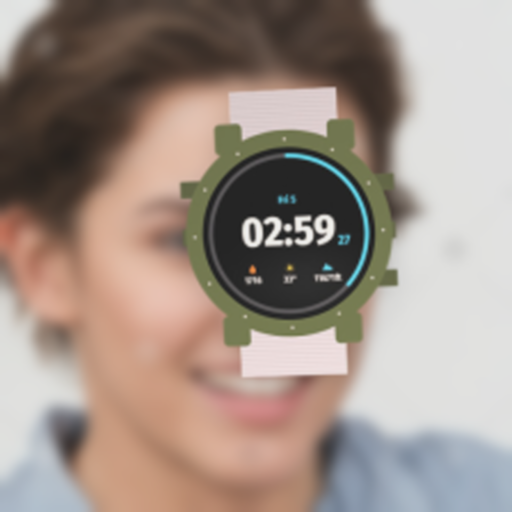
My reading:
2 h 59 min
